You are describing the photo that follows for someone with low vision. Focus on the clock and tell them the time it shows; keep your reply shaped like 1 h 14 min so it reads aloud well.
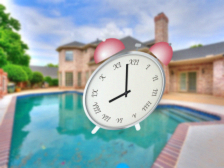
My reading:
7 h 58 min
